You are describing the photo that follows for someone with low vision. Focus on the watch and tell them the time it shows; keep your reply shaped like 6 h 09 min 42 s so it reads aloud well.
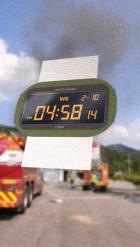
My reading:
4 h 58 min 14 s
